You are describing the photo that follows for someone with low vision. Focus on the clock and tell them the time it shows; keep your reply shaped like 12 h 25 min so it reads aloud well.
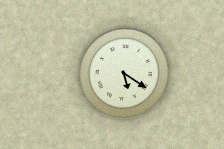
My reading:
5 h 20 min
